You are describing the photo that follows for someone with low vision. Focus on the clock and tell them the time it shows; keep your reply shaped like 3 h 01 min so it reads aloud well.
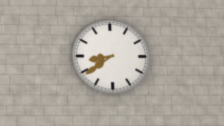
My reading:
8 h 39 min
